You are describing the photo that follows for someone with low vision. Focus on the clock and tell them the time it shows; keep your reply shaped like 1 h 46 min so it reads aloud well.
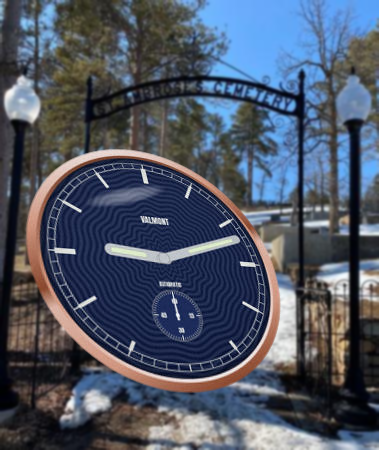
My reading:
9 h 12 min
